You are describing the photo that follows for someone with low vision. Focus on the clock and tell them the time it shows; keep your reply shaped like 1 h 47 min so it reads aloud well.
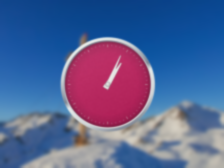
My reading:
1 h 04 min
